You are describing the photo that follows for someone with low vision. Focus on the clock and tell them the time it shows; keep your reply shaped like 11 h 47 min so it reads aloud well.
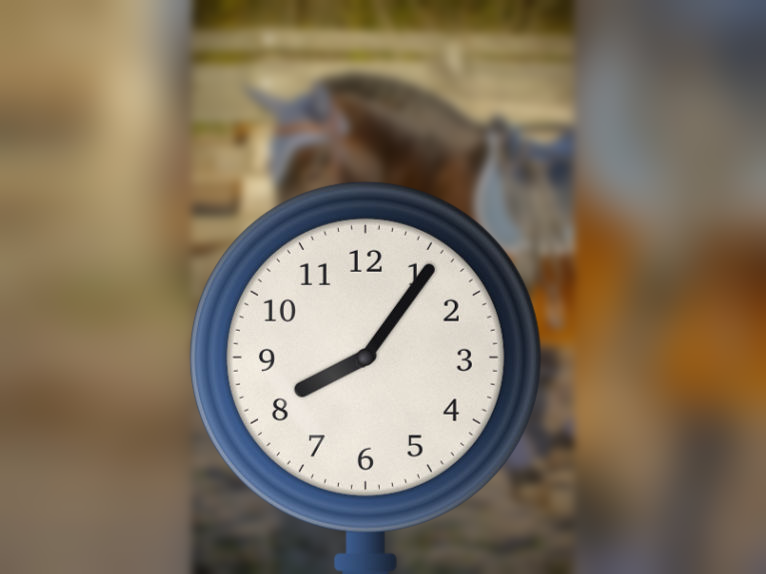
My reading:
8 h 06 min
